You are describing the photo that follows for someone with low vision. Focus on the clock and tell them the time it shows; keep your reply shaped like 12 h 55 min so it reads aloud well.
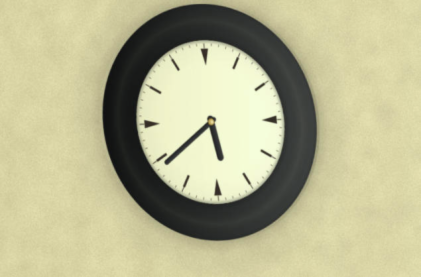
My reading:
5 h 39 min
